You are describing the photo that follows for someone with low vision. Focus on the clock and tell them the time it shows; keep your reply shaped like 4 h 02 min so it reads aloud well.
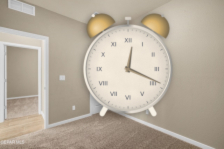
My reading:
12 h 19 min
